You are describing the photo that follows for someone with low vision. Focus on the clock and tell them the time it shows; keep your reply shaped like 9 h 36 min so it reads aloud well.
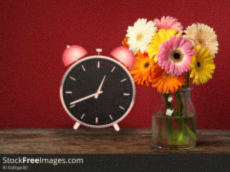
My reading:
12 h 41 min
